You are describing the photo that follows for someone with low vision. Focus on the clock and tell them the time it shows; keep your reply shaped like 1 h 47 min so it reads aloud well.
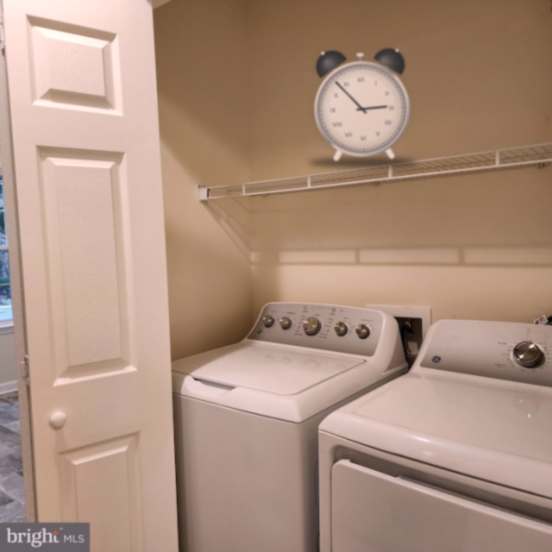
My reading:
2 h 53 min
